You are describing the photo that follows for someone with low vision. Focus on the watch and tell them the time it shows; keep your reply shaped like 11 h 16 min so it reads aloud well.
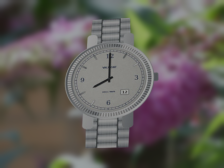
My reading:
8 h 00 min
